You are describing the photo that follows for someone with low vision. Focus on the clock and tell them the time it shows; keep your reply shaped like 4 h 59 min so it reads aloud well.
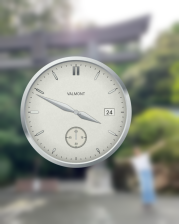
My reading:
3 h 49 min
